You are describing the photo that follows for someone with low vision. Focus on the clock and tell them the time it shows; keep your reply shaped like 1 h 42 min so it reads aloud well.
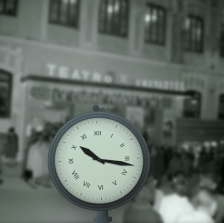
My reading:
10 h 17 min
